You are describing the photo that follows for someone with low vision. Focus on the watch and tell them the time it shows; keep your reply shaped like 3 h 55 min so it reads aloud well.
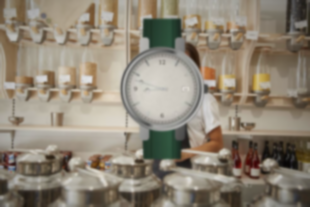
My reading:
8 h 48 min
